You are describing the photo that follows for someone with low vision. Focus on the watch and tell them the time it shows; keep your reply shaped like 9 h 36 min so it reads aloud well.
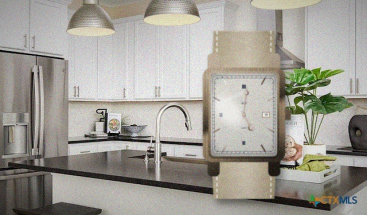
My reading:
5 h 01 min
